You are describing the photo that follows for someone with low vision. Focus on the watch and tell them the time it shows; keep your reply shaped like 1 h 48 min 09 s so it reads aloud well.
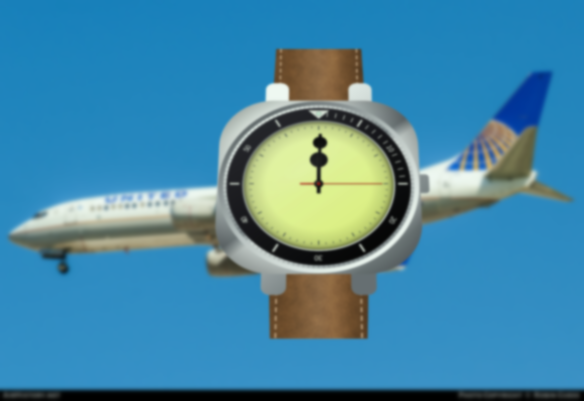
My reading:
12 h 00 min 15 s
